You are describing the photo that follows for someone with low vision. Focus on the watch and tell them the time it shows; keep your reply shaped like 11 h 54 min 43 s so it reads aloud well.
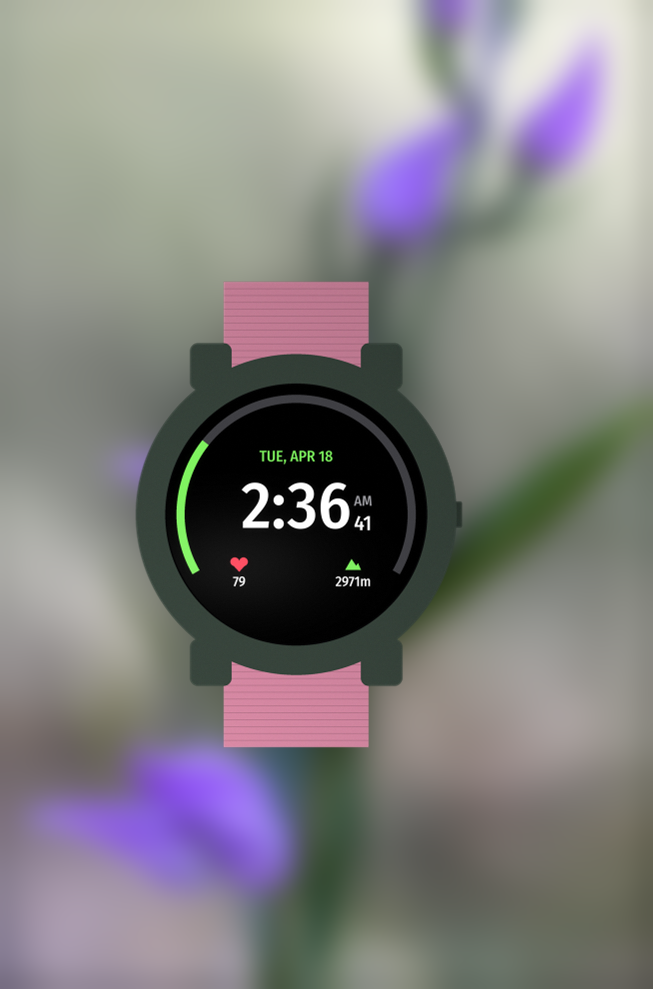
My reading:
2 h 36 min 41 s
